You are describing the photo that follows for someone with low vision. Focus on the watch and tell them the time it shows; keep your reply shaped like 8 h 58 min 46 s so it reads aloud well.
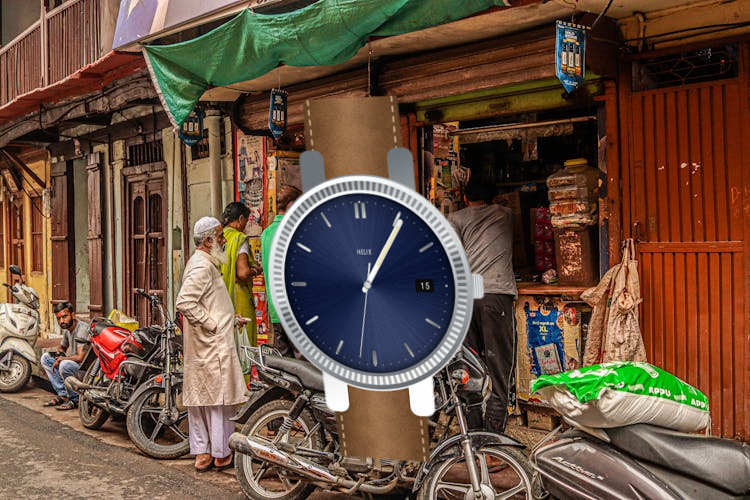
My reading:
1 h 05 min 32 s
